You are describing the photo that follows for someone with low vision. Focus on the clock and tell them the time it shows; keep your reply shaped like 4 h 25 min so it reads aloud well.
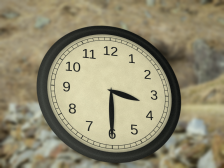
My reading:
3 h 30 min
